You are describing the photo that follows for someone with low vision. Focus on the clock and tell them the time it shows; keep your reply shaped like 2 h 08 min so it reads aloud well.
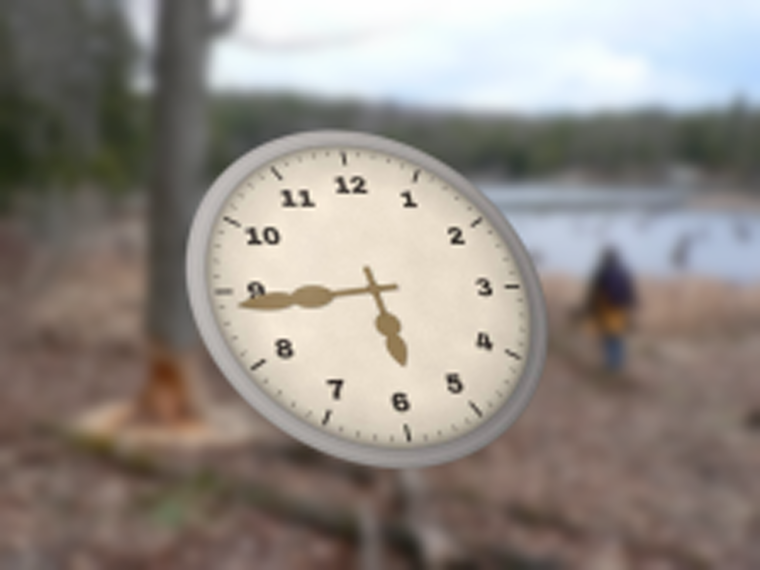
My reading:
5 h 44 min
